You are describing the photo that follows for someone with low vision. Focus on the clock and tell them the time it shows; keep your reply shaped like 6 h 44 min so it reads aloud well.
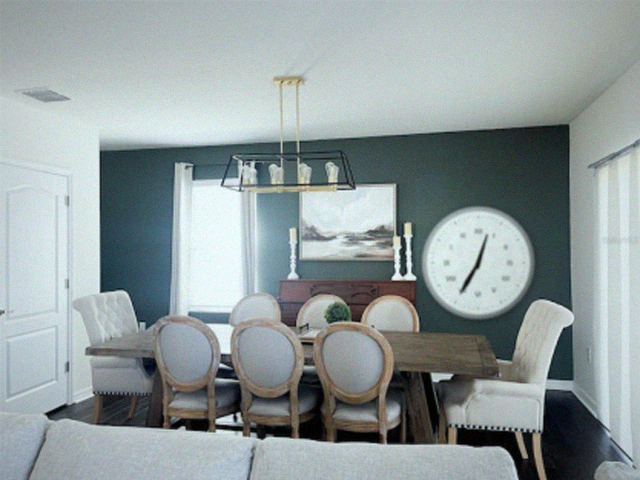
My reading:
12 h 35 min
